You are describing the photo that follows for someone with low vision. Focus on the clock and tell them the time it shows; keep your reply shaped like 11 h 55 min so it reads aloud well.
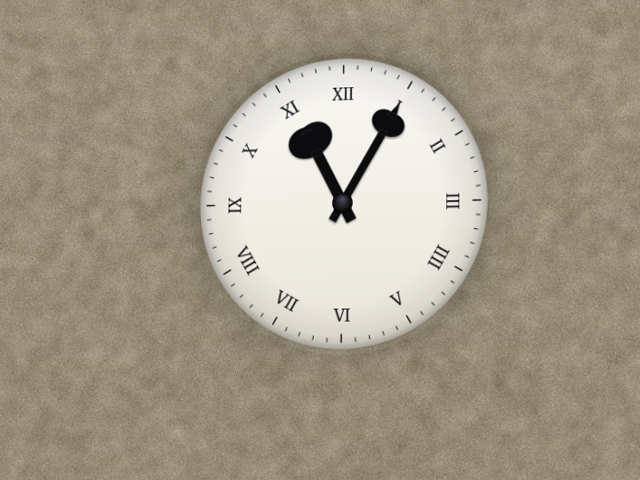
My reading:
11 h 05 min
